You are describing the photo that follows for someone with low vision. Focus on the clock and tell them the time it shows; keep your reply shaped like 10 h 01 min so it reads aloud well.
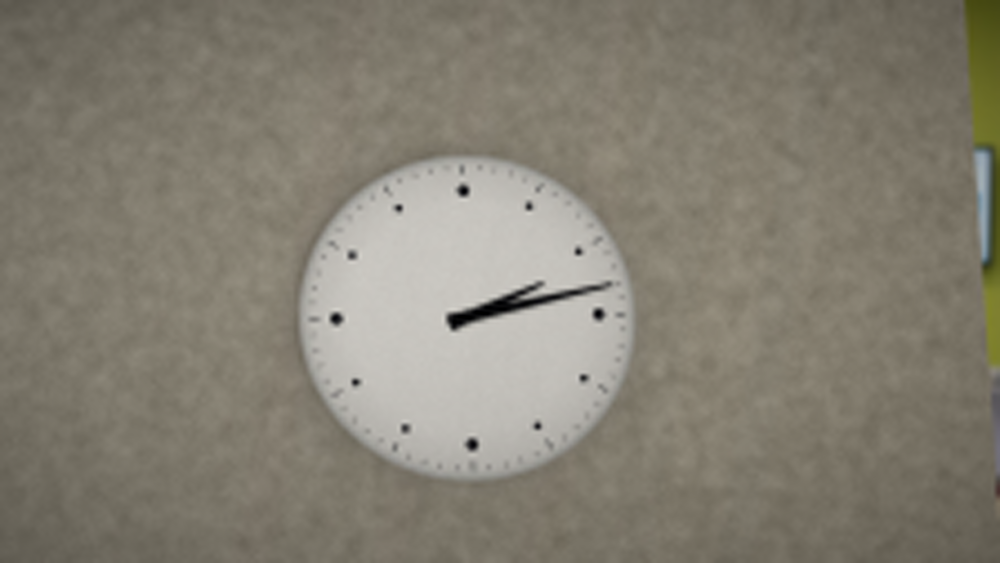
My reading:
2 h 13 min
